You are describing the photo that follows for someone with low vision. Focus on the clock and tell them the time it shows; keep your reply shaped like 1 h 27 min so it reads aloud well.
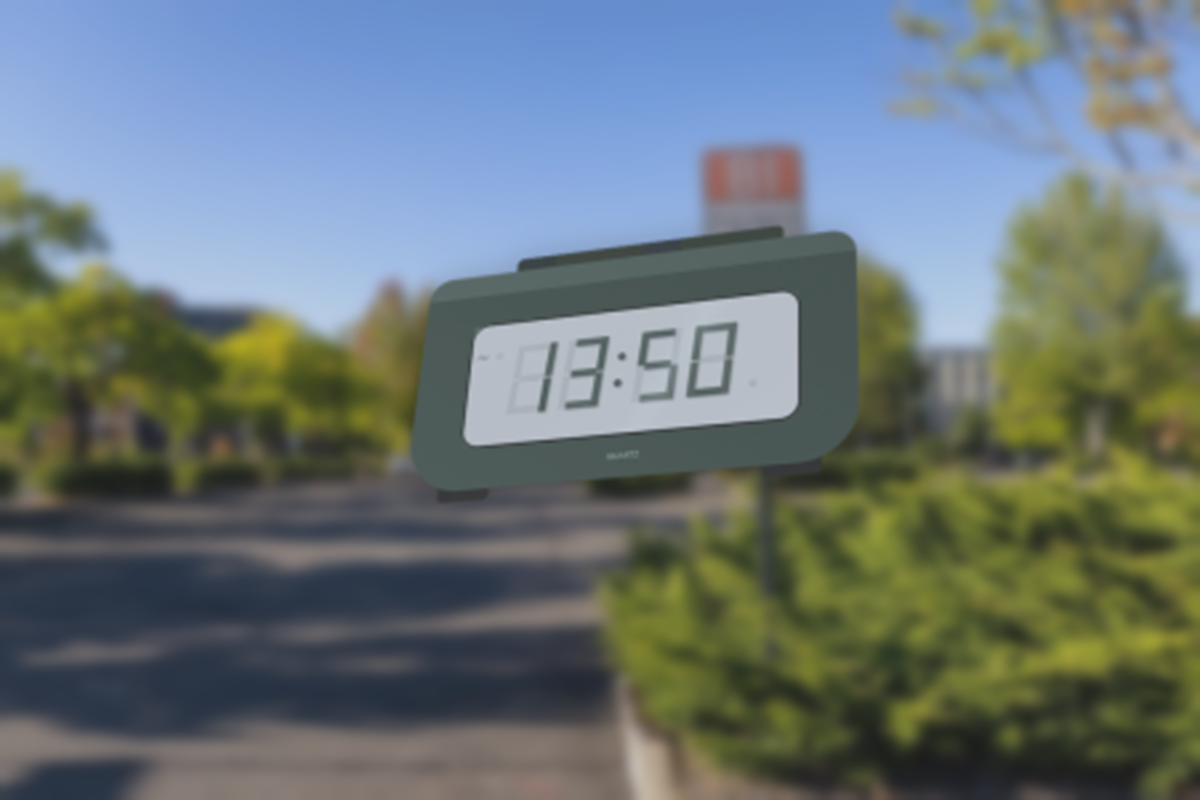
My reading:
13 h 50 min
